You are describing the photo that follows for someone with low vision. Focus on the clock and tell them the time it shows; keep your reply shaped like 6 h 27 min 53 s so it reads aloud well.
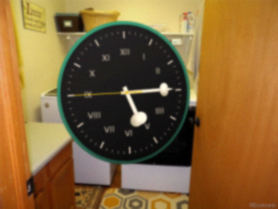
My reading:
5 h 14 min 45 s
